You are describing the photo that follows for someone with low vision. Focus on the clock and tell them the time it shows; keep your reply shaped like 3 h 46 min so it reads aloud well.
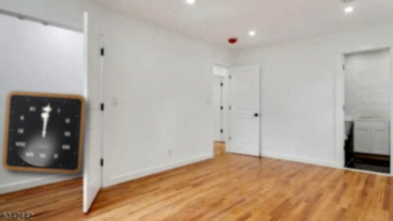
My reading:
12 h 01 min
